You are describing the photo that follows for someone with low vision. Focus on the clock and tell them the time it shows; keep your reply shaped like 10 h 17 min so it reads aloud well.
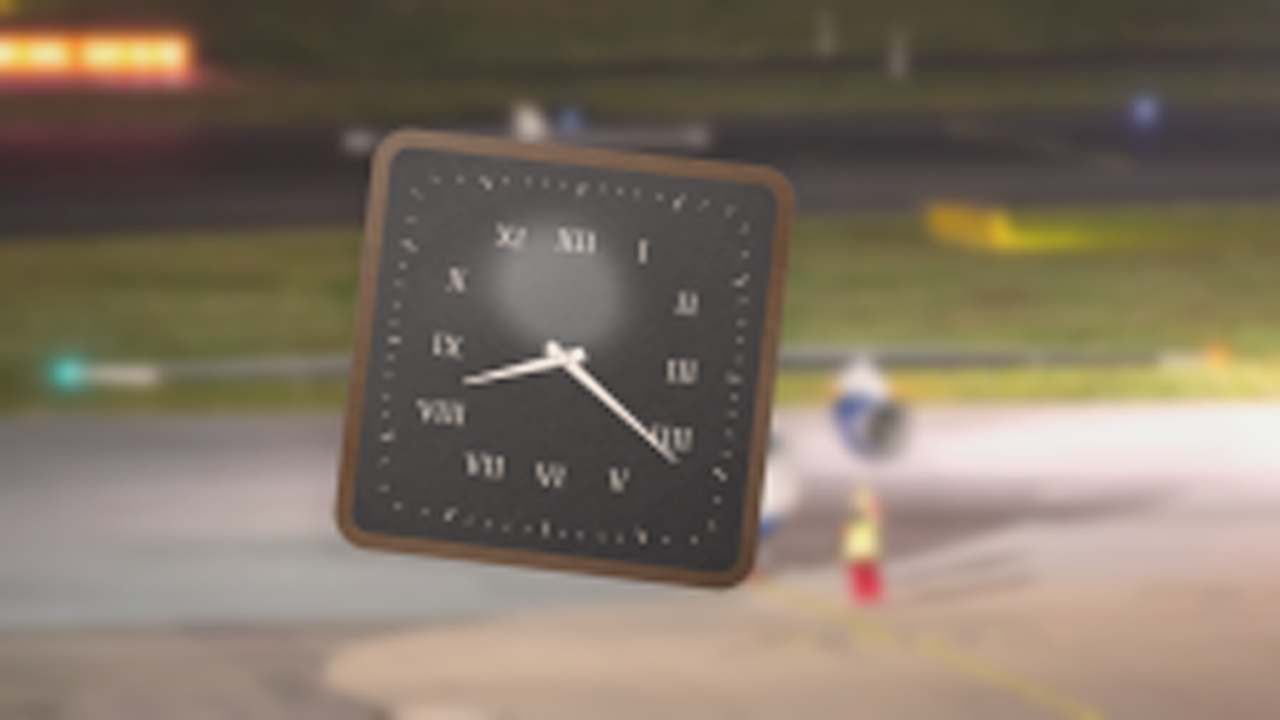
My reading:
8 h 21 min
